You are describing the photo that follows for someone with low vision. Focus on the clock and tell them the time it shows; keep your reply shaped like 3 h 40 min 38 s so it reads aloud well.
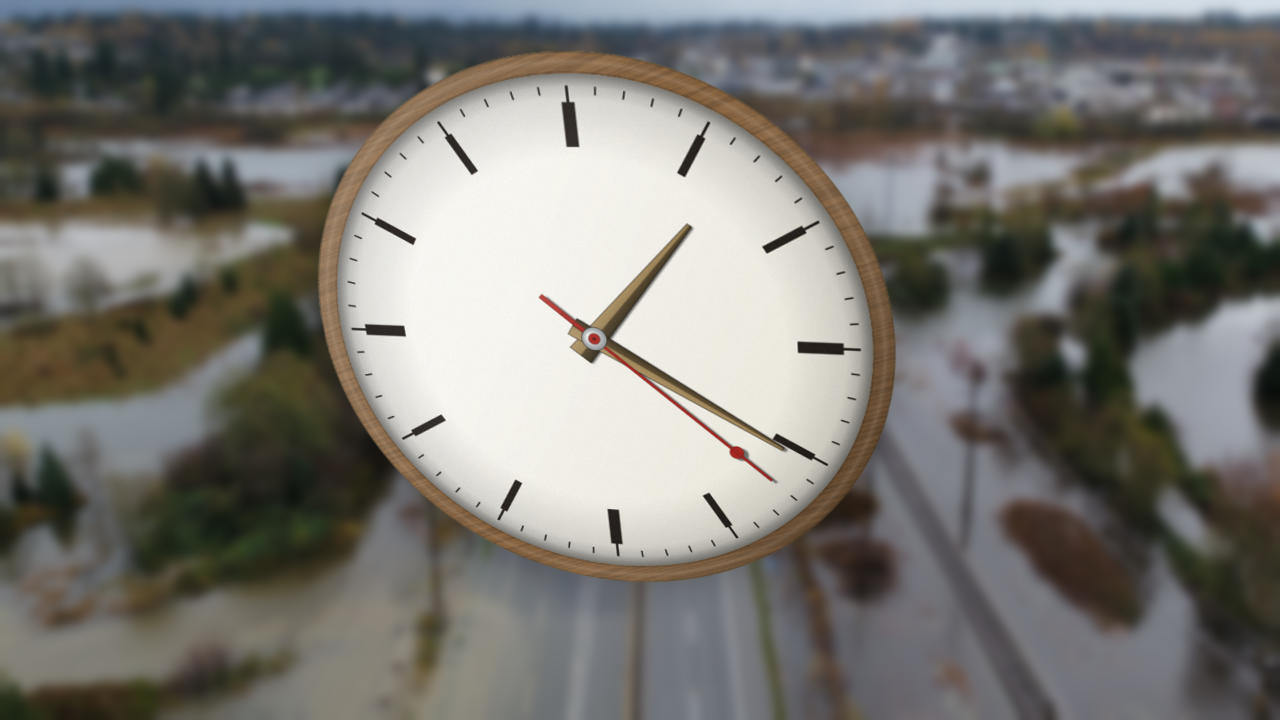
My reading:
1 h 20 min 22 s
